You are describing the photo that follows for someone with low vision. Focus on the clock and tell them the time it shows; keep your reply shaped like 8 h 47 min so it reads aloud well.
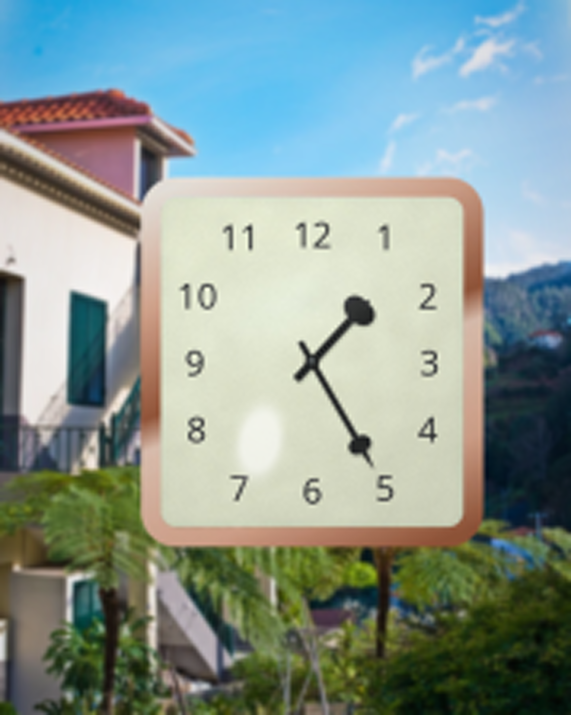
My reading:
1 h 25 min
